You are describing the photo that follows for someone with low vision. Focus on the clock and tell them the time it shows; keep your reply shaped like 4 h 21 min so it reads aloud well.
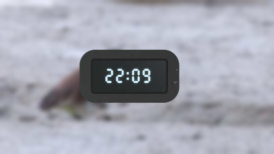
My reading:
22 h 09 min
